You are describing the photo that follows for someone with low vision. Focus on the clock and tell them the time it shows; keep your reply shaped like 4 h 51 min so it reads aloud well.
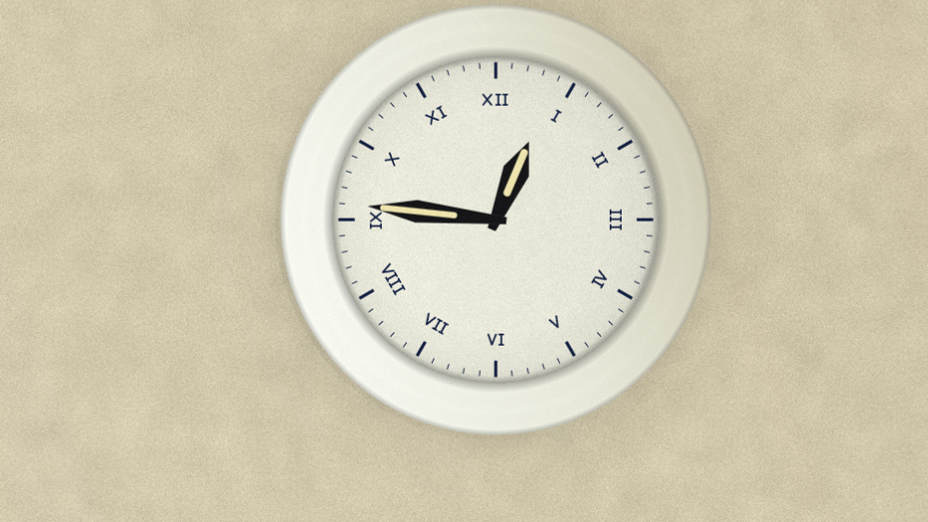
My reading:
12 h 46 min
